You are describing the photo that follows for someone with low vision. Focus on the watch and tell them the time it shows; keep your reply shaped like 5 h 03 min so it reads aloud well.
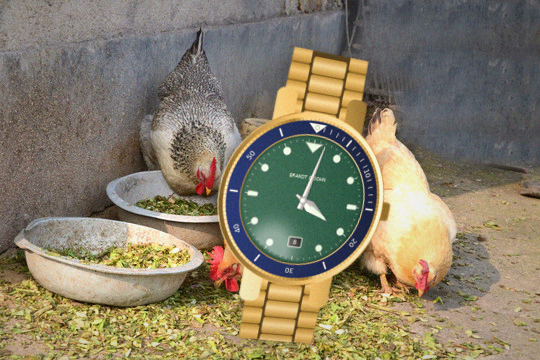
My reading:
4 h 02 min
